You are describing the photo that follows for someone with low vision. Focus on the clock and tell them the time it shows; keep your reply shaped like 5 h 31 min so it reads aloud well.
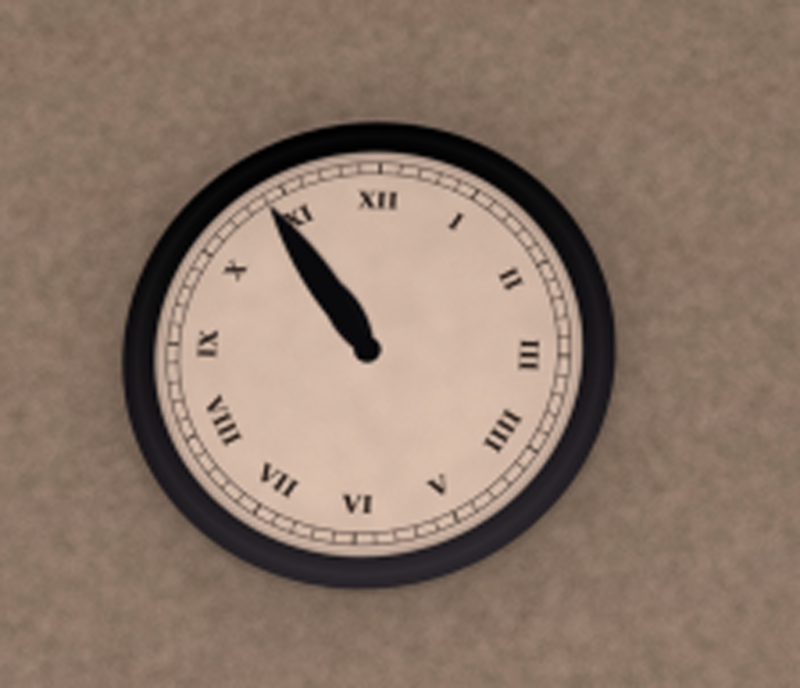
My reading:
10 h 54 min
